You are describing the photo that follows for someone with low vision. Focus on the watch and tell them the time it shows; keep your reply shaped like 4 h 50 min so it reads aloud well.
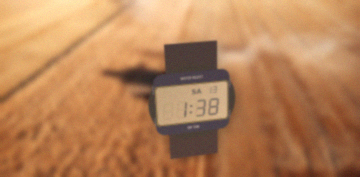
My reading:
1 h 38 min
